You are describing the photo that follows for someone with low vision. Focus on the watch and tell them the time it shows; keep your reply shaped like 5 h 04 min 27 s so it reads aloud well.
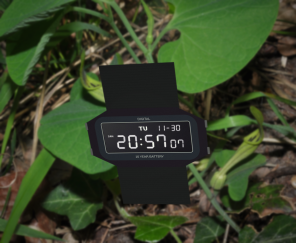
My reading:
20 h 57 min 07 s
